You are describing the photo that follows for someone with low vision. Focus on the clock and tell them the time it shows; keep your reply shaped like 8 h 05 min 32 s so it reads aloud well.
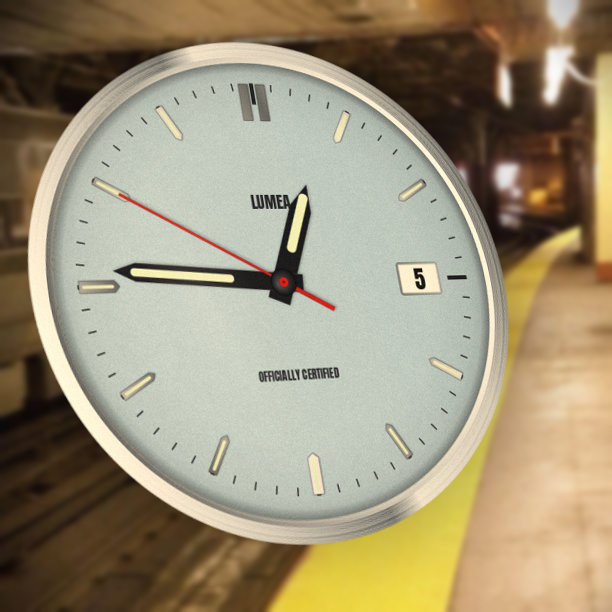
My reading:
12 h 45 min 50 s
